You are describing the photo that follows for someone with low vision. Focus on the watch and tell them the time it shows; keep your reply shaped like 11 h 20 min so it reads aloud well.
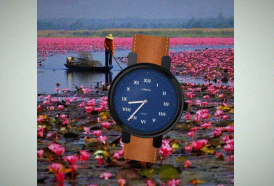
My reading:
8 h 36 min
